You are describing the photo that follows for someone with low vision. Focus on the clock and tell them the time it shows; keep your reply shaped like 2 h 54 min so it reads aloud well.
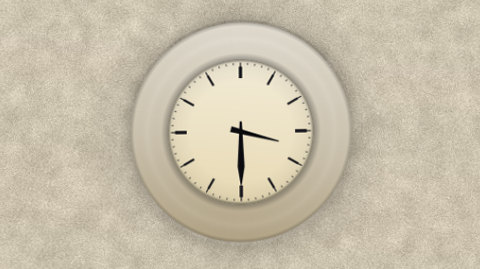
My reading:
3 h 30 min
